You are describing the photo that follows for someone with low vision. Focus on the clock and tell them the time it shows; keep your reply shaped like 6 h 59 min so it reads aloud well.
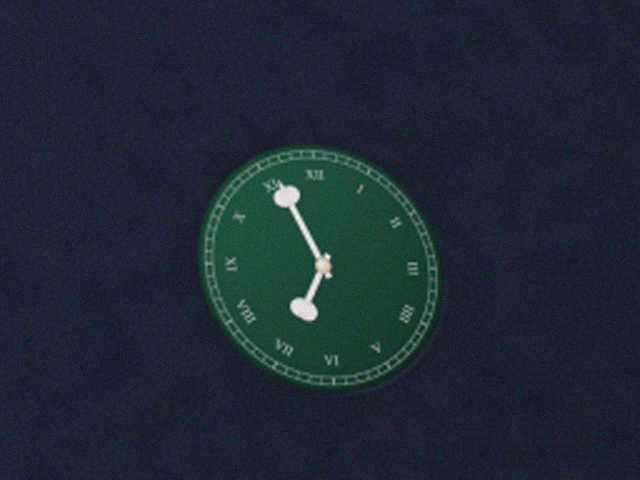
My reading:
6 h 56 min
